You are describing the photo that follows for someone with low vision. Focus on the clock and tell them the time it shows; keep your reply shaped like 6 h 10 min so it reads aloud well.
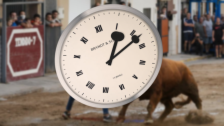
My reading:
1 h 12 min
